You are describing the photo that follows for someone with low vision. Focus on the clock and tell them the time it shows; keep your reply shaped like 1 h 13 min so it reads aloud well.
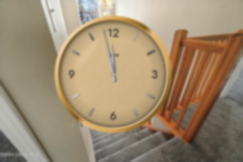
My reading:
11 h 58 min
